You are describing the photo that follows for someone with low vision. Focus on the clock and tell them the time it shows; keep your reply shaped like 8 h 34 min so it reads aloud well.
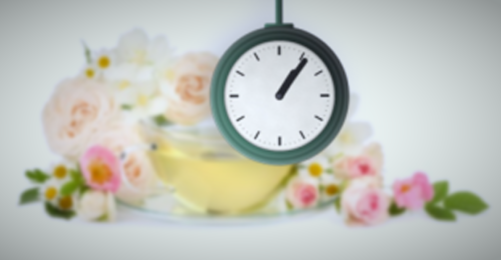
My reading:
1 h 06 min
